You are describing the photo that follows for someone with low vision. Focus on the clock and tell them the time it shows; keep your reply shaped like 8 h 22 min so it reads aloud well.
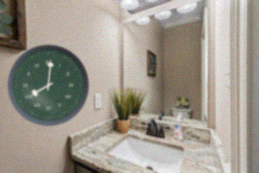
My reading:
8 h 01 min
